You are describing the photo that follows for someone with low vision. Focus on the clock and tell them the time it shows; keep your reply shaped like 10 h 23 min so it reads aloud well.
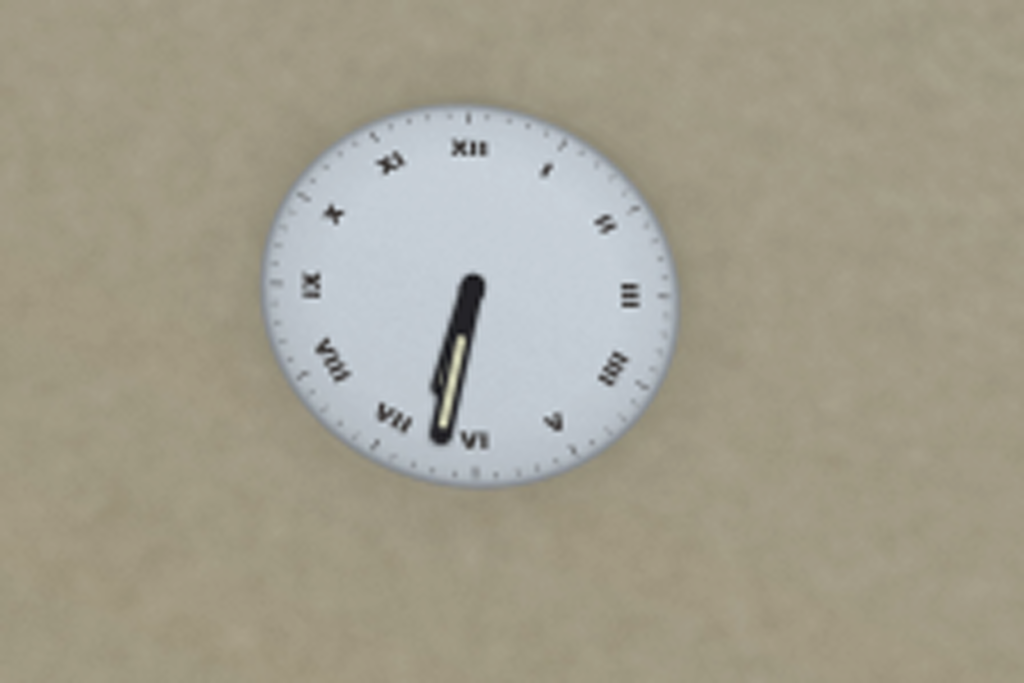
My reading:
6 h 32 min
